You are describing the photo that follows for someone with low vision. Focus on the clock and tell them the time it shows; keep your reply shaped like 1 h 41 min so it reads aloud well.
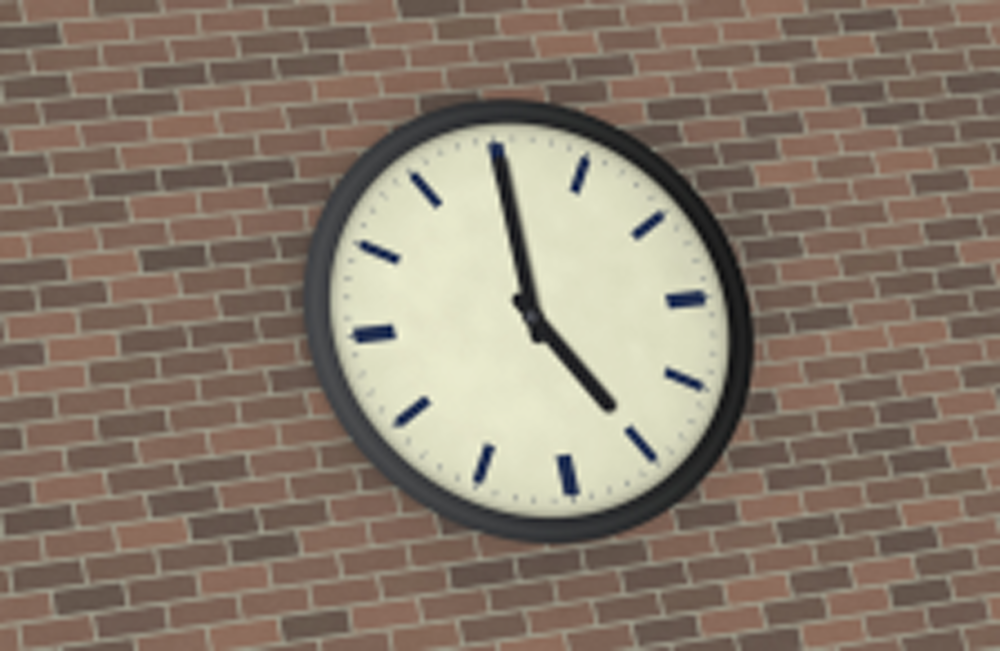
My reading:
5 h 00 min
